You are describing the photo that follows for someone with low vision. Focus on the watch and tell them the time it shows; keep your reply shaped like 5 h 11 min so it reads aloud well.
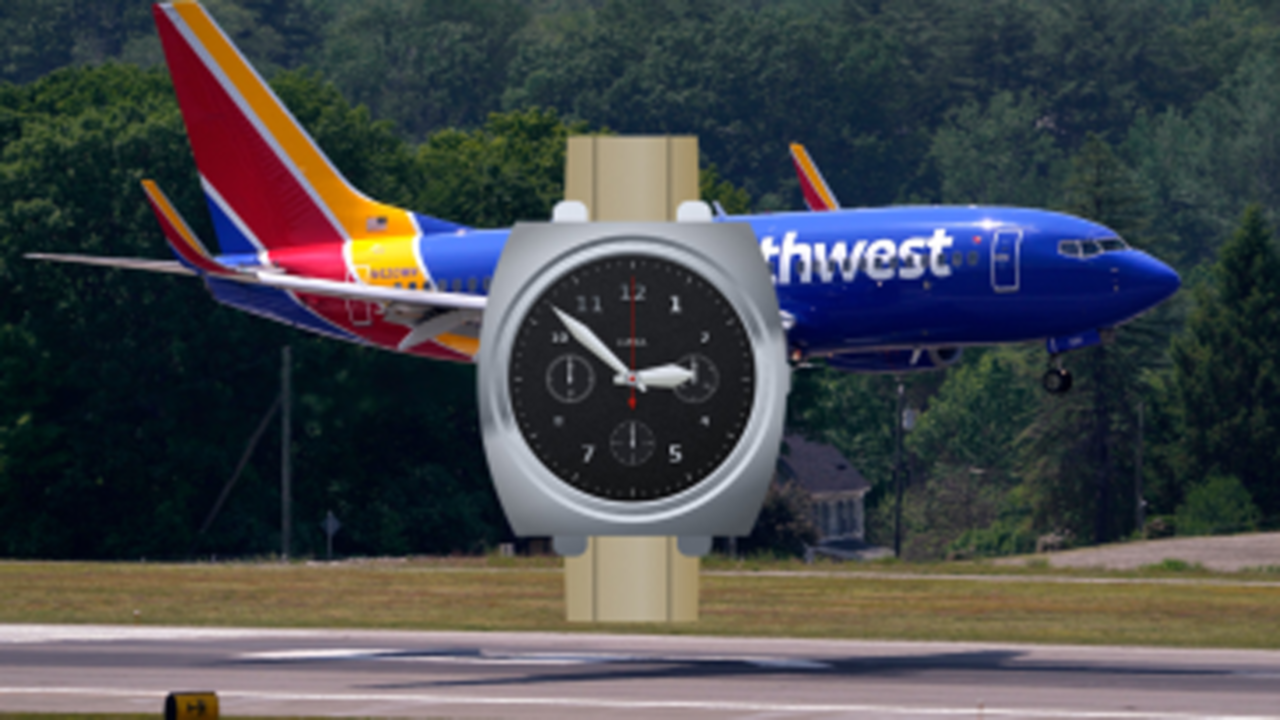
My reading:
2 h 52 min
